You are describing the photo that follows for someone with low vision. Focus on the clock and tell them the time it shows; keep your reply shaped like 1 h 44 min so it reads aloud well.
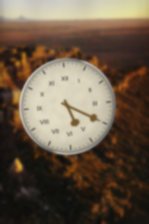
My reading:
5 h 20 min
